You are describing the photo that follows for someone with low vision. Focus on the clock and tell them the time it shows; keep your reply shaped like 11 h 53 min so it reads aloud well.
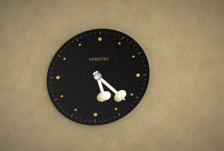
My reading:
5 h 22 min
